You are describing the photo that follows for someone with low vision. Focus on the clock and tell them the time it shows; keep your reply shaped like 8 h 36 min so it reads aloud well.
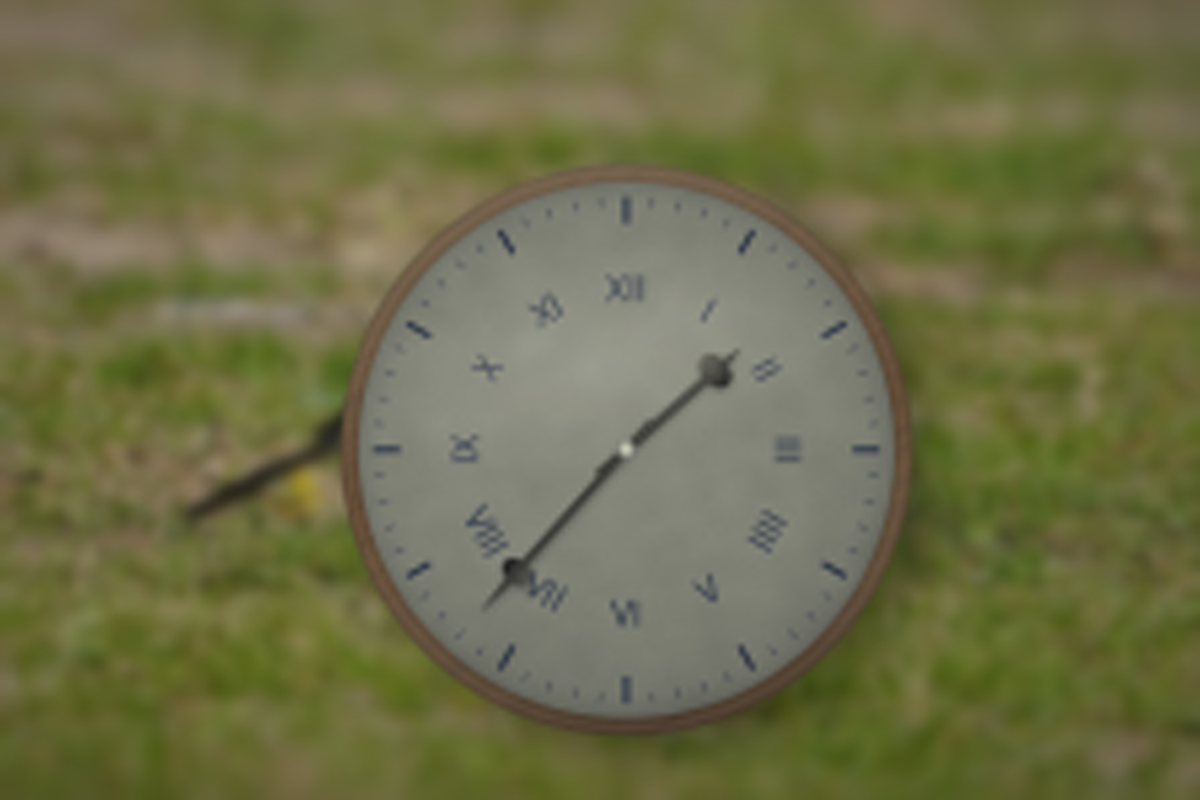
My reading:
1 h 37 min
